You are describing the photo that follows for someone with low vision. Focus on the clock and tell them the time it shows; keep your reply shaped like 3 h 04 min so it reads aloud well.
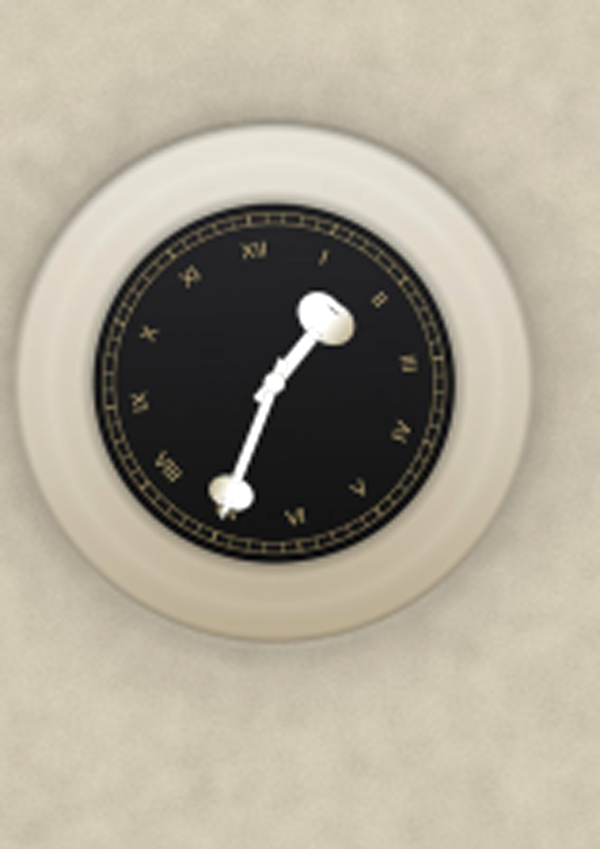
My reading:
1 h 35 min
